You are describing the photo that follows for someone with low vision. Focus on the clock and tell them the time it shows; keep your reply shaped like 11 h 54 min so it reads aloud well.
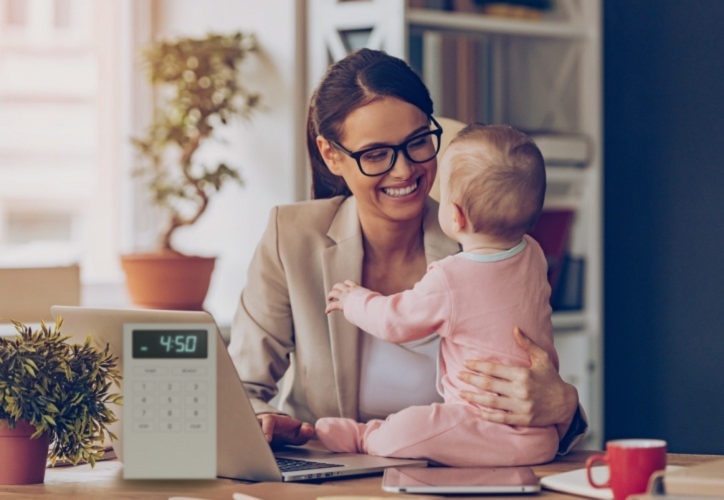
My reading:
4 h 50 min
